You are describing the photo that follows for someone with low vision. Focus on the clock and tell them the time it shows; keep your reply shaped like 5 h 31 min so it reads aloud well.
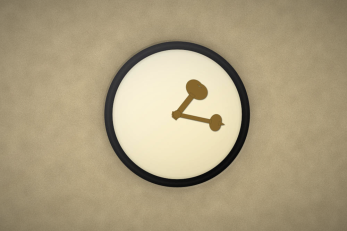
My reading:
1 h 17 min
